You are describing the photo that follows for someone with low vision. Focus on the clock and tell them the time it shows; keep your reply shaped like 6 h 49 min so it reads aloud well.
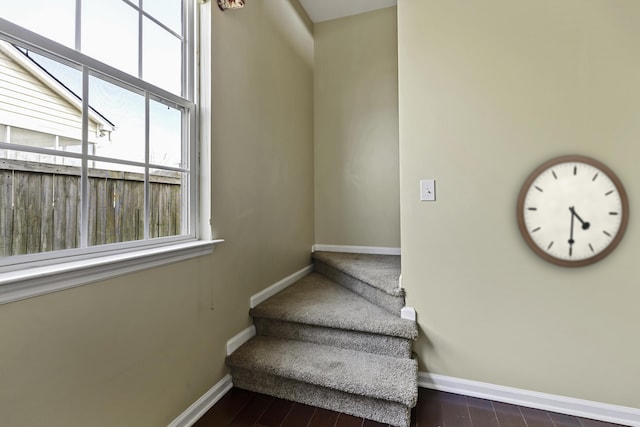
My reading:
4 h 30 min
